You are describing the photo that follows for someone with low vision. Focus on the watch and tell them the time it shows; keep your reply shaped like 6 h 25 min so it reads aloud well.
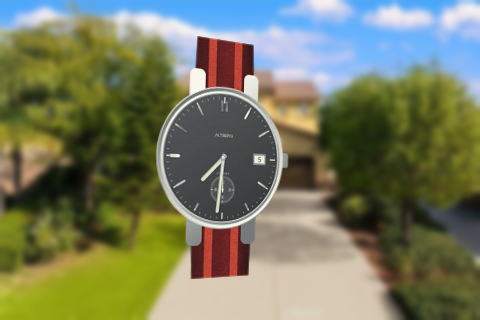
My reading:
7 h 31 min
